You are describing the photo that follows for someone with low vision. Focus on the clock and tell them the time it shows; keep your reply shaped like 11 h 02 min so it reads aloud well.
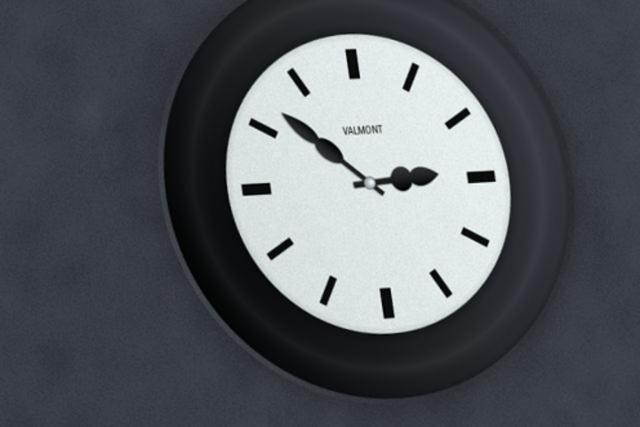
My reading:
2 h 52 min
